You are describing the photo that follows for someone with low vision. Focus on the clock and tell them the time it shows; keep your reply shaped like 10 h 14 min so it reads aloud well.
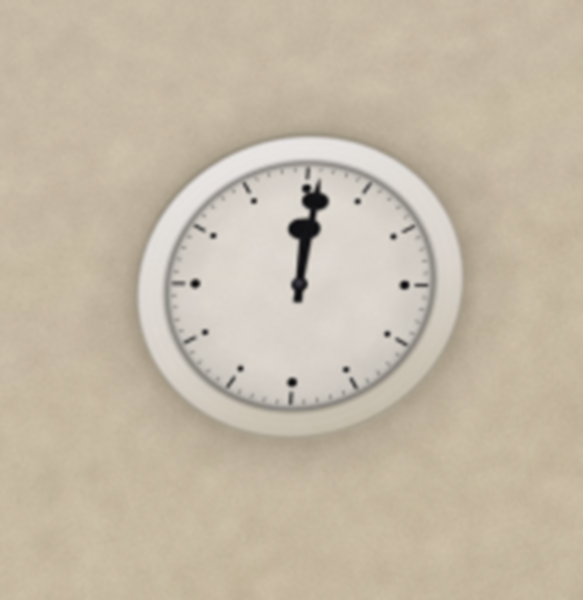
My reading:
12 h 01 min
